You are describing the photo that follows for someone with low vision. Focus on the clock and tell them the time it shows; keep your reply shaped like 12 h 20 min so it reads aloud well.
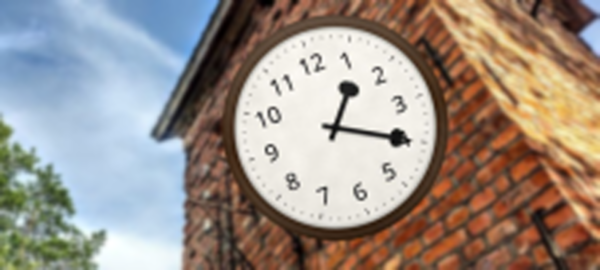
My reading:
1 h 20 min
